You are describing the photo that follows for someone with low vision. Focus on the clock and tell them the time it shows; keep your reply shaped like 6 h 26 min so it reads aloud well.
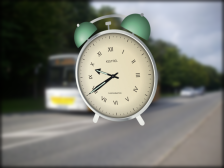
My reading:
9 h 40 min
